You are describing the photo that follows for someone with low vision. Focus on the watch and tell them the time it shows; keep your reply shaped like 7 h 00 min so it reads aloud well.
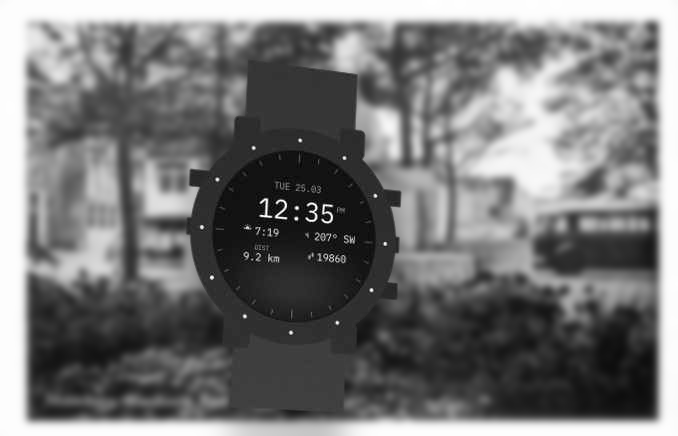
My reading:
12 h 35 min
